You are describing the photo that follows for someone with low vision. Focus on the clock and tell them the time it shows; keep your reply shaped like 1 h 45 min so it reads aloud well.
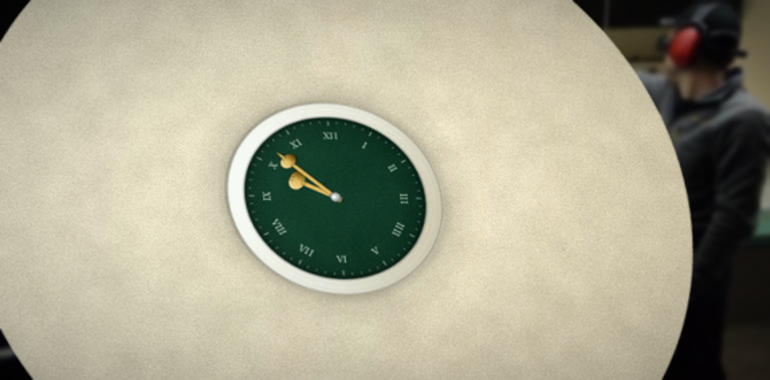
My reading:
9 h 52 min
